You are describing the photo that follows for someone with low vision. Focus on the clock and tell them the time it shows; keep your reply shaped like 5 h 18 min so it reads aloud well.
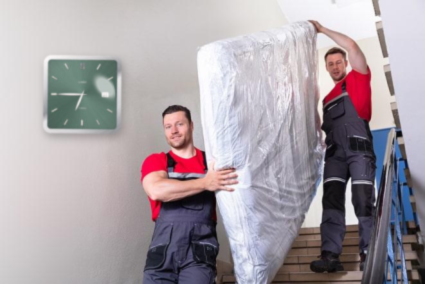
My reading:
6 h 45 min
